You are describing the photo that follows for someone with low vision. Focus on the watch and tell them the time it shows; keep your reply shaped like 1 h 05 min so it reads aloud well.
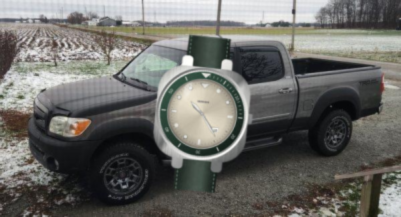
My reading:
10 h 24 min
